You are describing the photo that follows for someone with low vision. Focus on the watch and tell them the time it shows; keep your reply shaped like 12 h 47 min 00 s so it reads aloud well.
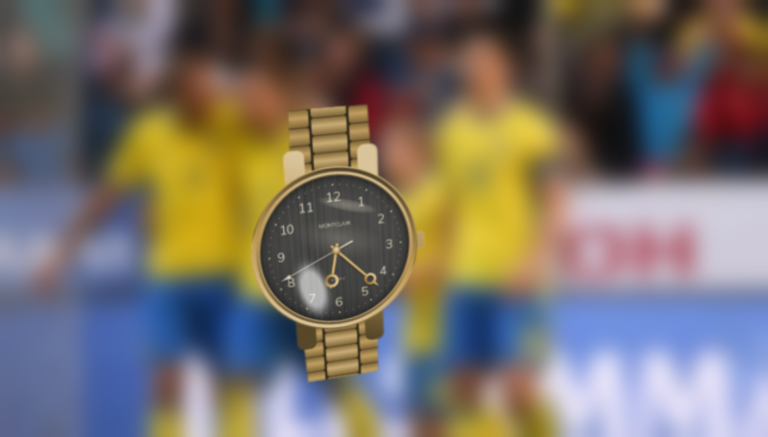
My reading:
6 h 22 min 41 s
